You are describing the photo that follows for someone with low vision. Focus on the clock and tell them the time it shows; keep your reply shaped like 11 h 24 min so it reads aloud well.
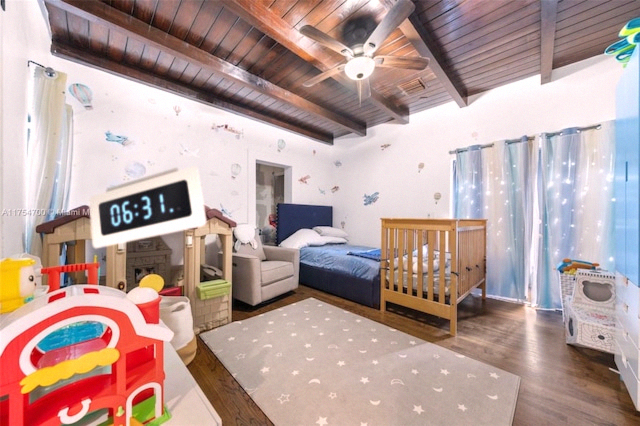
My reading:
6 h 31 min
